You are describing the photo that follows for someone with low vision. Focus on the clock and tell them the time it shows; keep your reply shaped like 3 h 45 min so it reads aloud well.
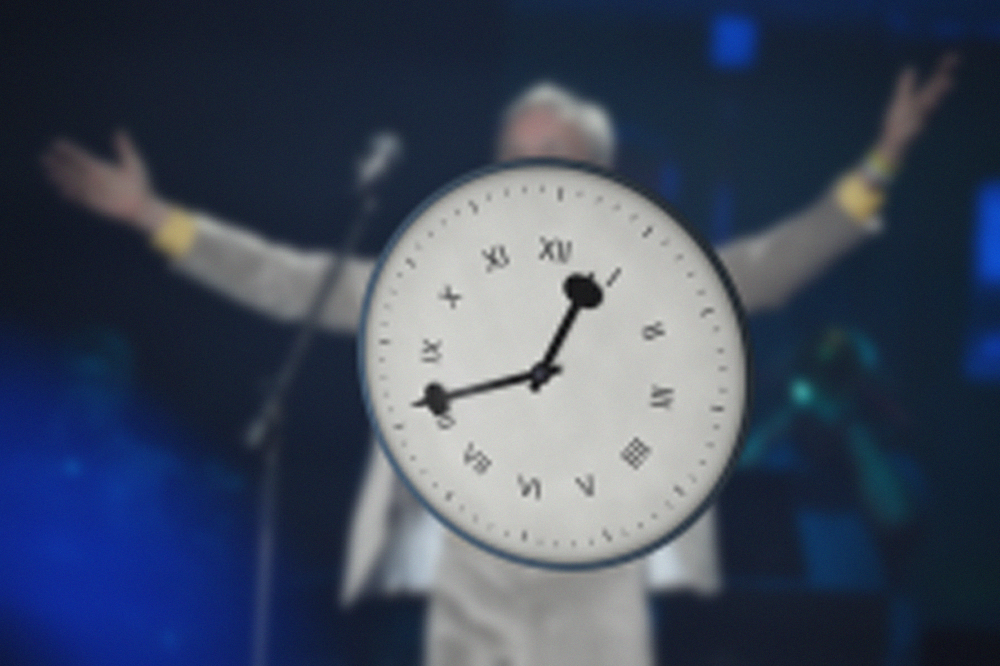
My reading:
12 h 41 min
